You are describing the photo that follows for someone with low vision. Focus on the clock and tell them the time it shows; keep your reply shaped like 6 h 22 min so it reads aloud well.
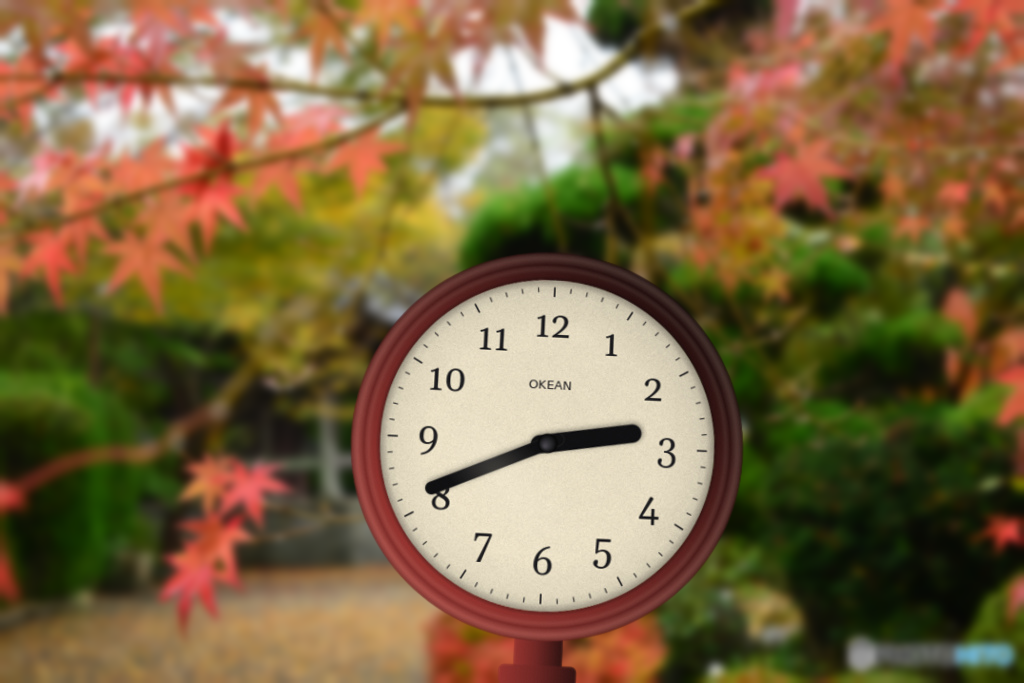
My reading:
2 h 41 min
